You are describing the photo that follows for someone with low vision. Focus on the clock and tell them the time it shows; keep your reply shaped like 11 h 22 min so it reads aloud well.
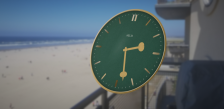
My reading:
2 h 28 min
